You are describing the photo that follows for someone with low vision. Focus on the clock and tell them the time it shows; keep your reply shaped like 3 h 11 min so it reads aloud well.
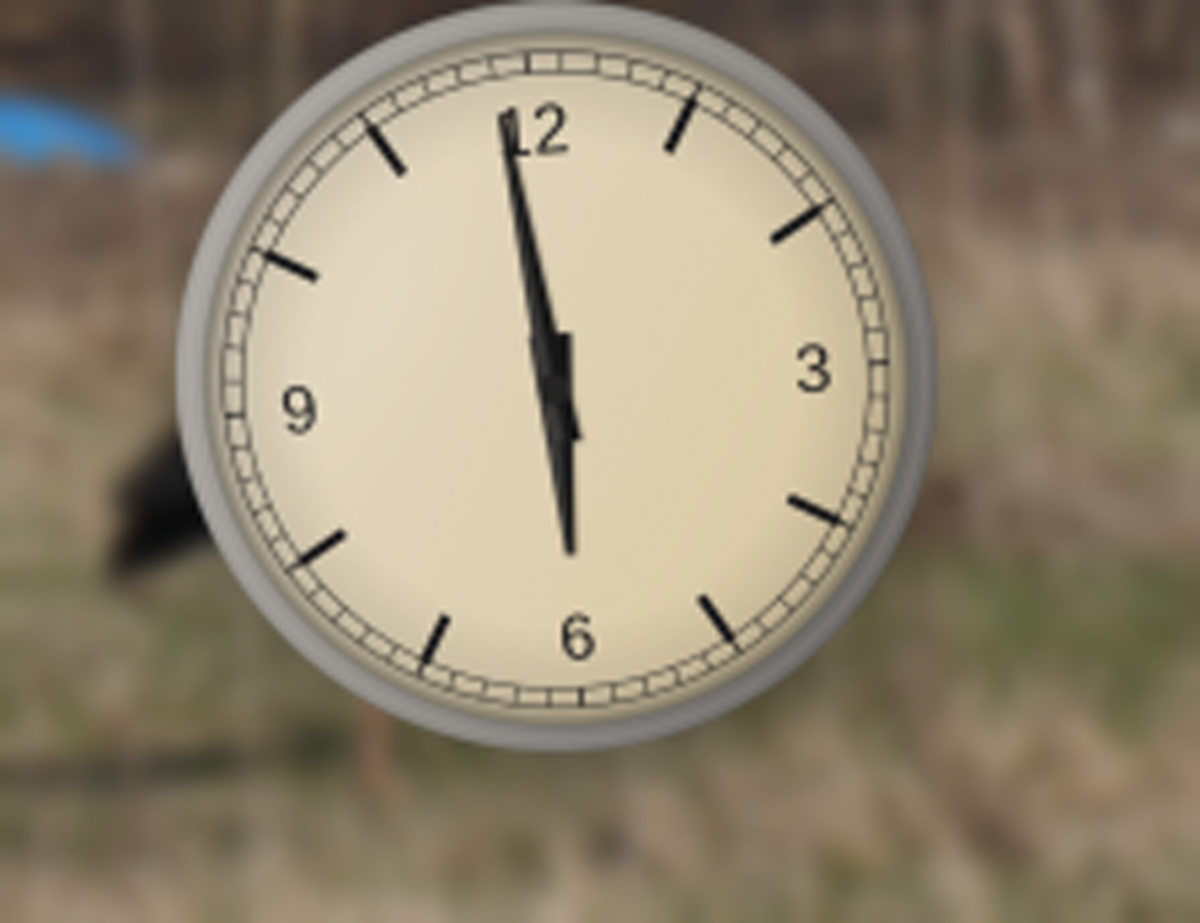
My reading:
5 h 59 min
